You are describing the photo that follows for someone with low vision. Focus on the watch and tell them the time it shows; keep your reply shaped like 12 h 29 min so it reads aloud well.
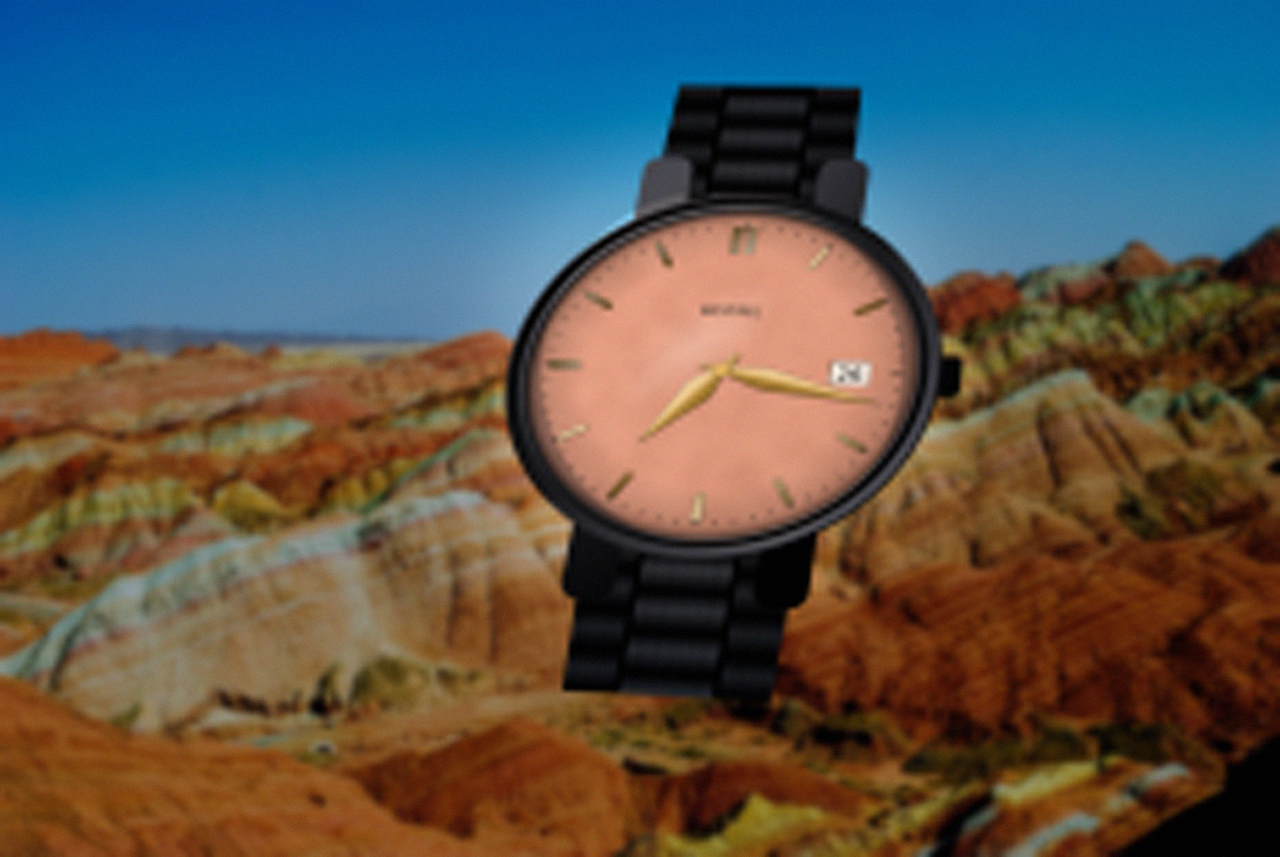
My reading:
7 h 17 min
